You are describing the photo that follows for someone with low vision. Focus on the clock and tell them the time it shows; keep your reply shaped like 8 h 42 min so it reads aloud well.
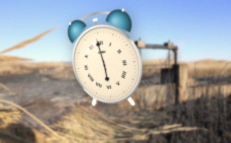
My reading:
5 h 59 min
